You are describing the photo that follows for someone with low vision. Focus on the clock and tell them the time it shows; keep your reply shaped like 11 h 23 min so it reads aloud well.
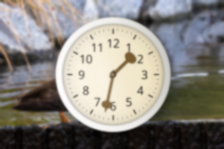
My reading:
1 h 32 min
